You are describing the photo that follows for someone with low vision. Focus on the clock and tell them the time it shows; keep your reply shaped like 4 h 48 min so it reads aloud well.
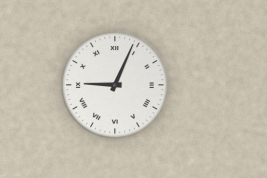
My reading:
9 h 04 min
